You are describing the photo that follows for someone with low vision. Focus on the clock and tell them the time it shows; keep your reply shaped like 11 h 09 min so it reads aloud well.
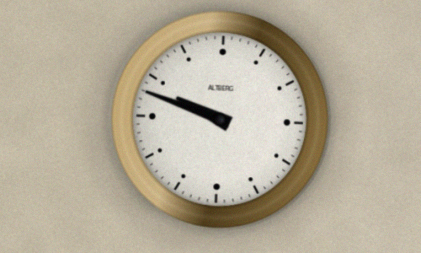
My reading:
9 h 48 min
